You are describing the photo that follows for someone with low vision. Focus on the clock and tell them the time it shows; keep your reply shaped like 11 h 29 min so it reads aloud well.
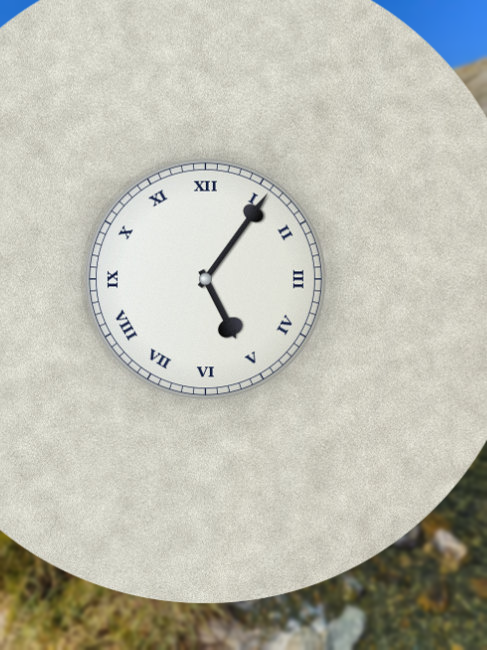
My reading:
5 h 06 min
